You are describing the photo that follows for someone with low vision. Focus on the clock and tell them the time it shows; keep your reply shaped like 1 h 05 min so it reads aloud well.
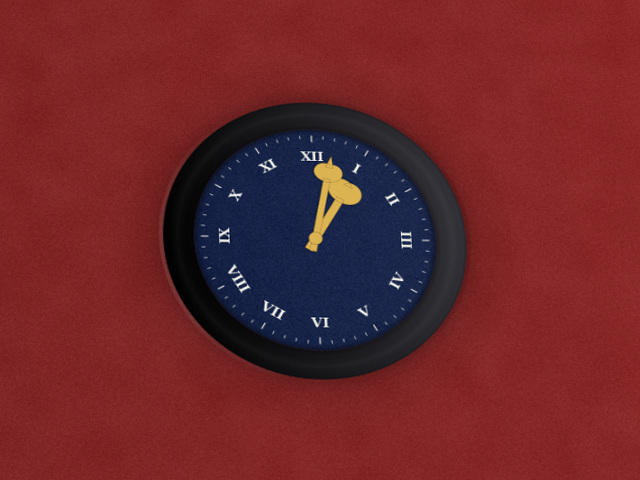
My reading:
1 h 02 min
